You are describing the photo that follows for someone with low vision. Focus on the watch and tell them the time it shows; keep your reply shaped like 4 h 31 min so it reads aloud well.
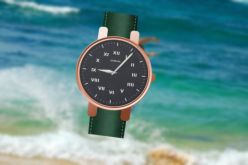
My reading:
9 h 06 min
